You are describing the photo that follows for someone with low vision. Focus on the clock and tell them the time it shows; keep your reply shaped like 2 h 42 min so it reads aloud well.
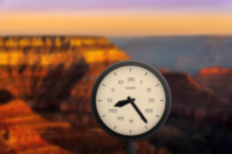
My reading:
8 h 24 min
